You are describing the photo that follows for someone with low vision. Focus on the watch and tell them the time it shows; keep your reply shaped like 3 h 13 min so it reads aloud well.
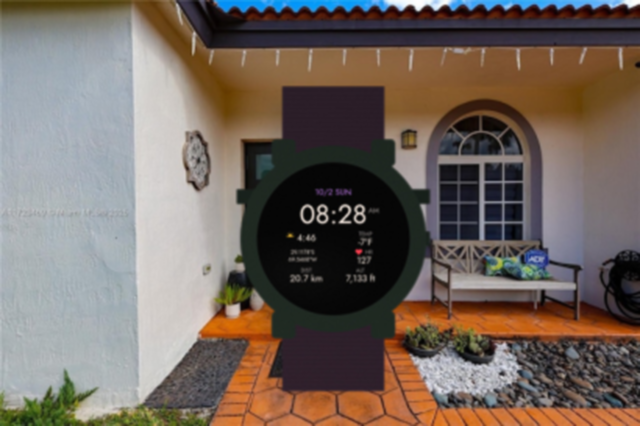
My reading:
8 h 28 min
